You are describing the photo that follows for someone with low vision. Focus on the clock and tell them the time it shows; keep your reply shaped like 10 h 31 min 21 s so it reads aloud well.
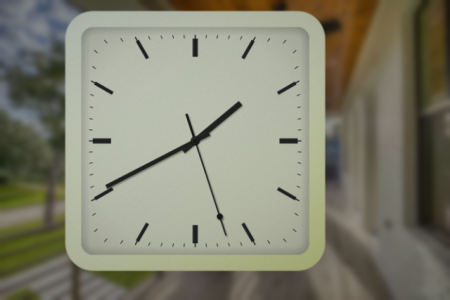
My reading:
1 h 40 min 27 s
